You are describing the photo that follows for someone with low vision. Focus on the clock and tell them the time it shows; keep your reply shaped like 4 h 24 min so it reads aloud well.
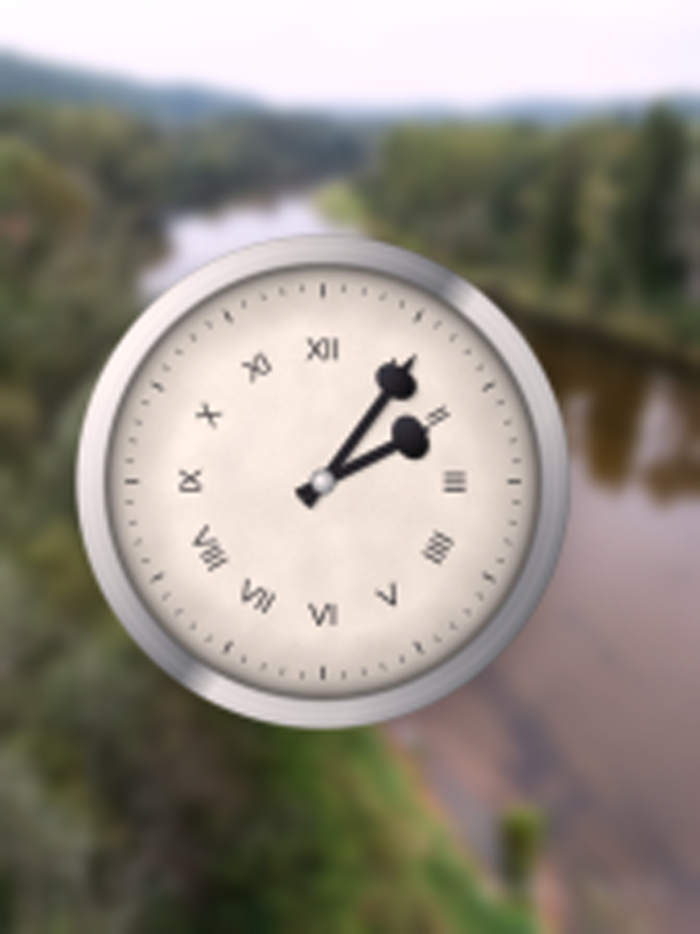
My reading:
2 h 06 min
